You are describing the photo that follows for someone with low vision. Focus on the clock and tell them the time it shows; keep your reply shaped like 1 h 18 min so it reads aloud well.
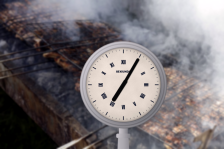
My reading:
7 h 05 min
